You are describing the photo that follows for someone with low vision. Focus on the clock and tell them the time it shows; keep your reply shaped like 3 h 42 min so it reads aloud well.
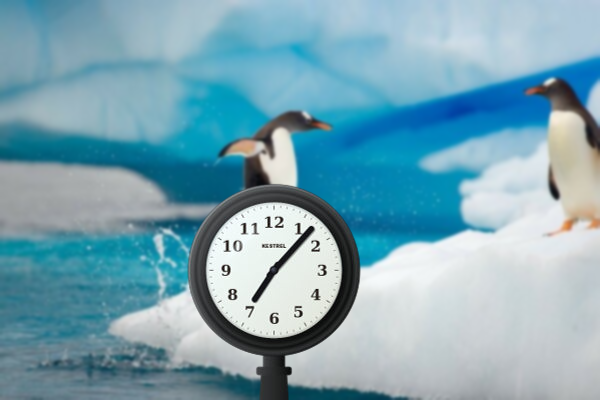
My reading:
7 h 07 min
